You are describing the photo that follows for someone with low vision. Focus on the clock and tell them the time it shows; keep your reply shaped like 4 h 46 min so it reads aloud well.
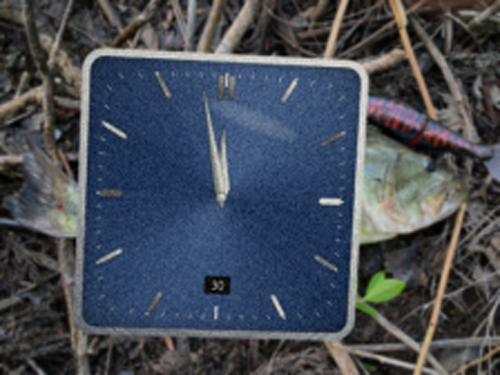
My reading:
11 h 58 min
